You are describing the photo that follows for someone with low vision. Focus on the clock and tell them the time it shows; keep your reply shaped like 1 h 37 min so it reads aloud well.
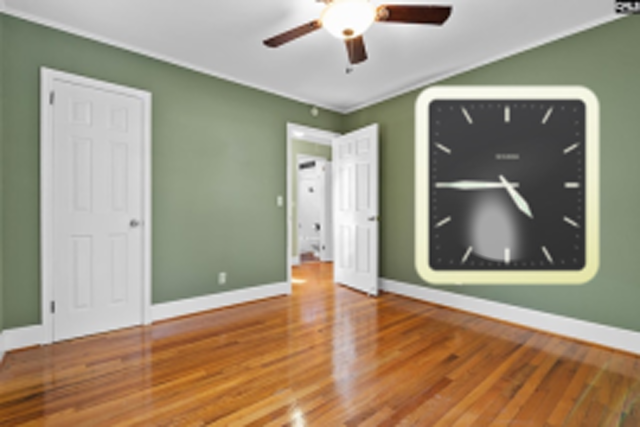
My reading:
4 h 45 min
